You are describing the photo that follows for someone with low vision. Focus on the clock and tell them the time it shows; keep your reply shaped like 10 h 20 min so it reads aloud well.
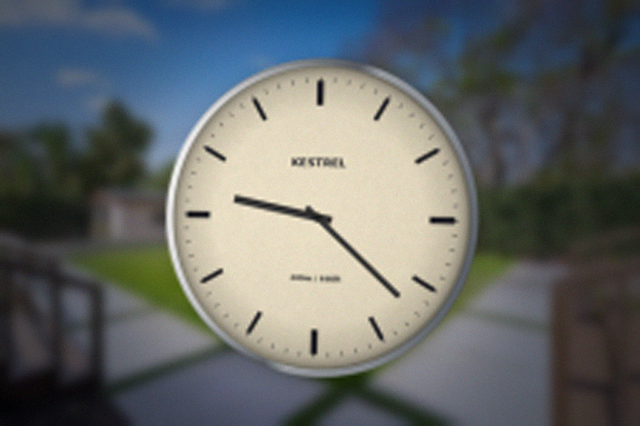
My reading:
9 h 22 min
